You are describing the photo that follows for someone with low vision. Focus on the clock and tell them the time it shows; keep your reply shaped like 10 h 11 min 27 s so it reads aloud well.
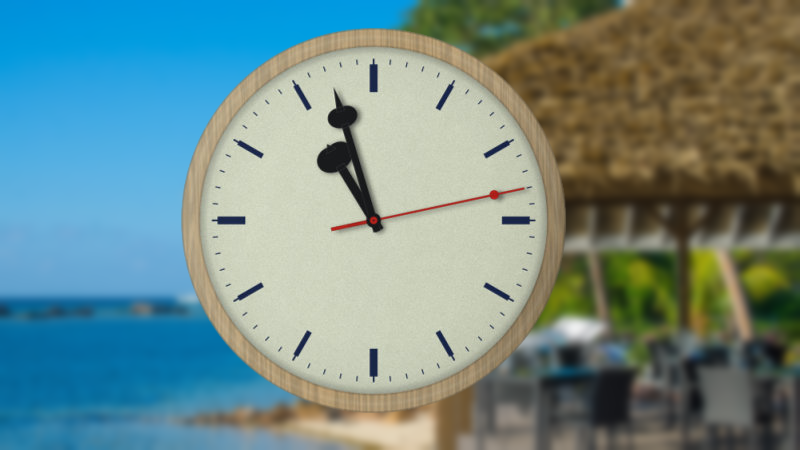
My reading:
10 h 57 min 13 s
